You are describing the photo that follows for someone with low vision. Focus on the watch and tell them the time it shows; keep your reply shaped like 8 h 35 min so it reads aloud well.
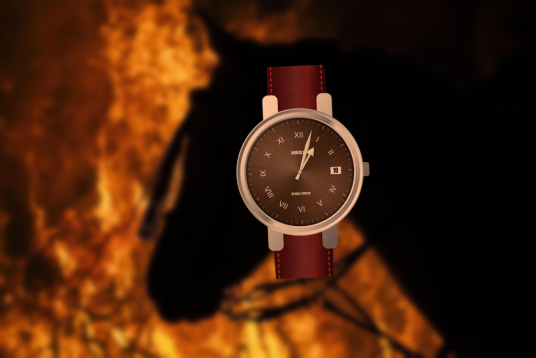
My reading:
1 h 03 min
